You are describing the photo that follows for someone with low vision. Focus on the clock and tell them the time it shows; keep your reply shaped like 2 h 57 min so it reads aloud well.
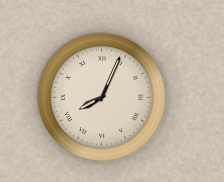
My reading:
8 h 04 min
